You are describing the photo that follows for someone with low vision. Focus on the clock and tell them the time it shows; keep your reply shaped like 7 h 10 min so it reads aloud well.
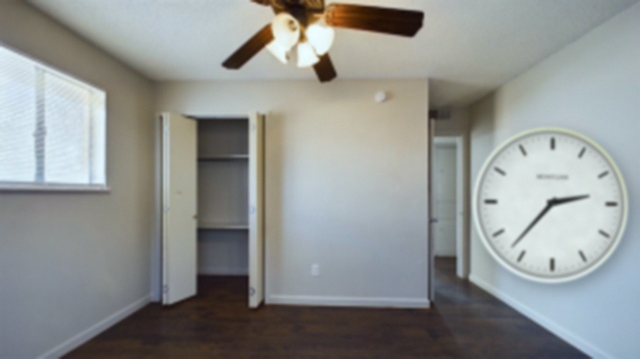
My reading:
2 h 37 min
